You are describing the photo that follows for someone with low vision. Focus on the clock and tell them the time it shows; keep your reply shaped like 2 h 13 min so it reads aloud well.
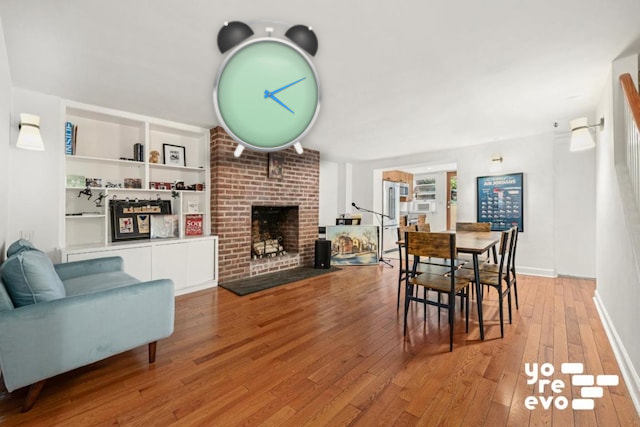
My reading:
4 h 11 min
